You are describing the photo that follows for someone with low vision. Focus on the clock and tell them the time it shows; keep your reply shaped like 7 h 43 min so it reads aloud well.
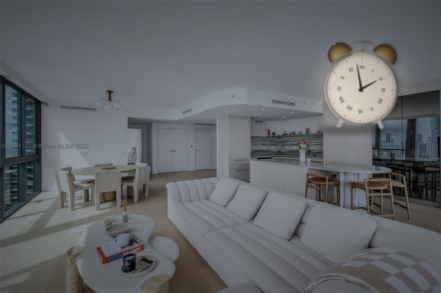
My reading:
1 h 58 min
